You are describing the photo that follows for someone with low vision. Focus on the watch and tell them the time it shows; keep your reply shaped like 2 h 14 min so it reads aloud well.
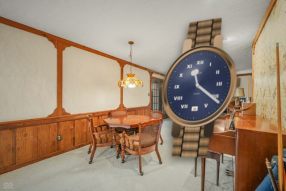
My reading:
11 h 21 min
